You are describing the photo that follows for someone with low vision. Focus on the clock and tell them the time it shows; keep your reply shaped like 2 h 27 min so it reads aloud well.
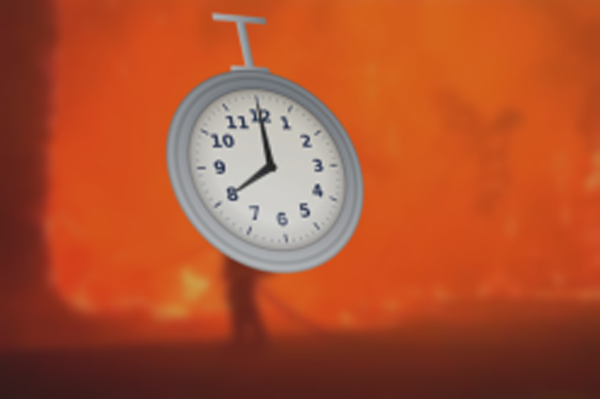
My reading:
8 h 00 min
